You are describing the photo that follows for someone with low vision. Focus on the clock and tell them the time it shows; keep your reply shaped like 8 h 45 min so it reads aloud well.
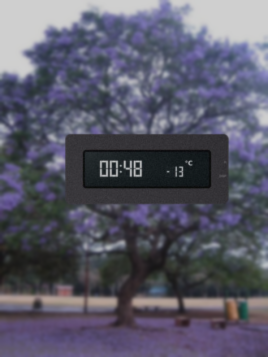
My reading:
0 h 48 min
